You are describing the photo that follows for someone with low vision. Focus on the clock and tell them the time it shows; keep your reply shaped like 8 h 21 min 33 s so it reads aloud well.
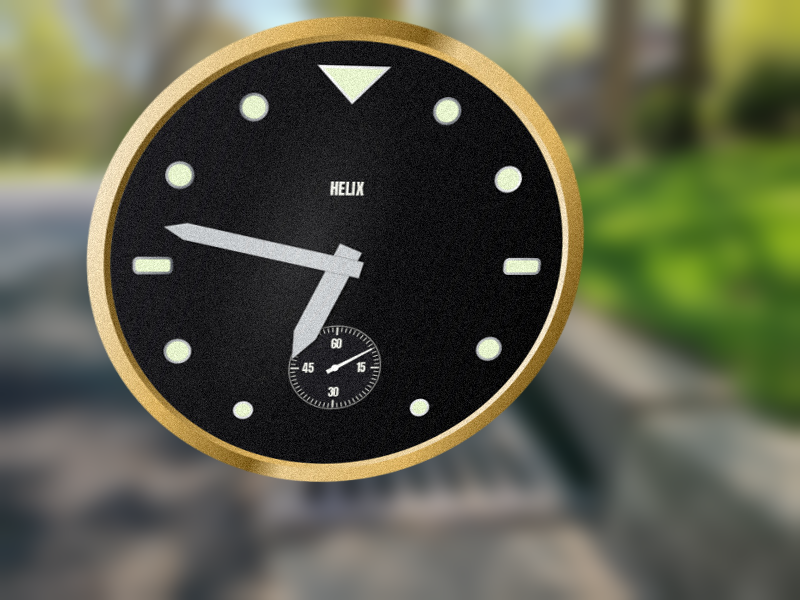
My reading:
6 h 47 min 10 s
